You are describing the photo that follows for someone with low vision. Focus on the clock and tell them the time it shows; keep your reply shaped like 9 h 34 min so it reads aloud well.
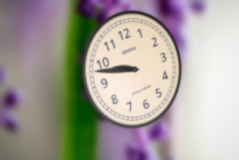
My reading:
9 h 48 min
